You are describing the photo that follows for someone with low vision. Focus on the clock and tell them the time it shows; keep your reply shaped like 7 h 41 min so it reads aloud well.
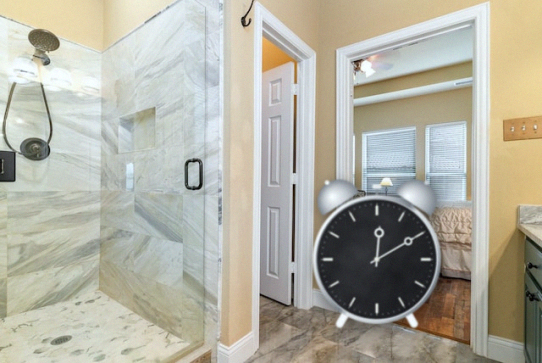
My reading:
12 h 10 min
